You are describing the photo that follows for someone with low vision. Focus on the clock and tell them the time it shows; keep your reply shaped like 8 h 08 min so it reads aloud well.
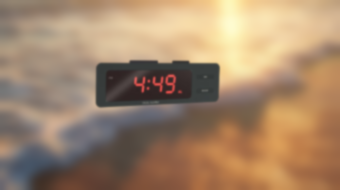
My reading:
4 h 49 min
